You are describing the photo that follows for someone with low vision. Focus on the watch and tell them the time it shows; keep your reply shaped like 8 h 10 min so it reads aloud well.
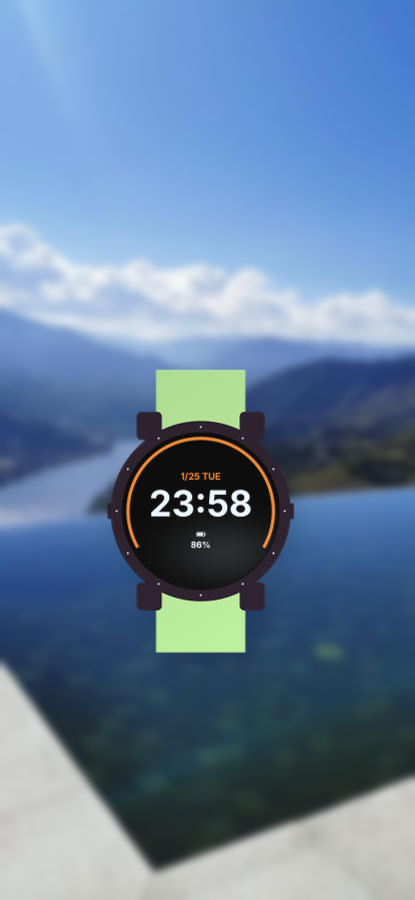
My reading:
23 h 58 min
